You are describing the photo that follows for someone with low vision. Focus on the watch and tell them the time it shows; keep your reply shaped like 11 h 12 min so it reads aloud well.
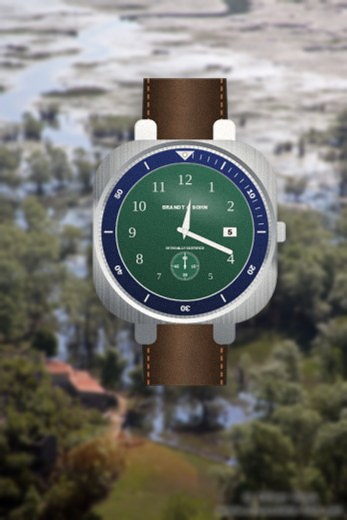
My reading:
12 h 19 min
